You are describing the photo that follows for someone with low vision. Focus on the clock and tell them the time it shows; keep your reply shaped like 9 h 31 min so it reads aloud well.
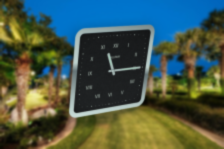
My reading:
11 h 15 min
